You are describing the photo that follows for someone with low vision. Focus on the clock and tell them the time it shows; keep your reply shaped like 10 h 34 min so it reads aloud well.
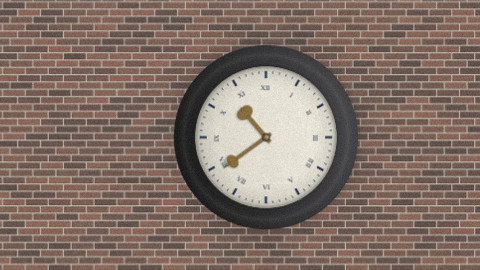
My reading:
10 h 39 min
